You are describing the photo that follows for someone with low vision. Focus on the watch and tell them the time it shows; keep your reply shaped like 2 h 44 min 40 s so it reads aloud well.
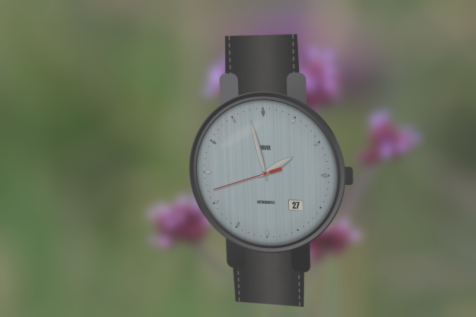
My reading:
1 h 57 min 42 s
